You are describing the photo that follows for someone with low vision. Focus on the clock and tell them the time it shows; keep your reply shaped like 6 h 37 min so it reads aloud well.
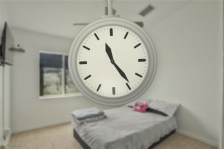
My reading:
11 h 24 min
